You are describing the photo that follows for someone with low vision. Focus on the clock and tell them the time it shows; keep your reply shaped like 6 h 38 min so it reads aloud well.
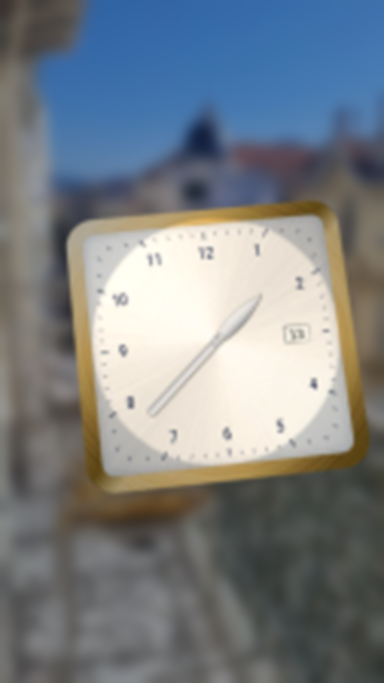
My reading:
1 h 38 min
